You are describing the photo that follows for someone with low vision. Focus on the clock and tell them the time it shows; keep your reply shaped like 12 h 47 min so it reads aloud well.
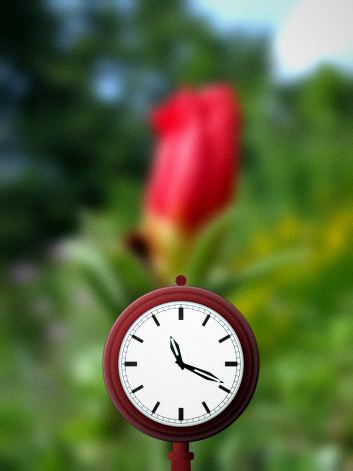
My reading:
11 h 19 min
